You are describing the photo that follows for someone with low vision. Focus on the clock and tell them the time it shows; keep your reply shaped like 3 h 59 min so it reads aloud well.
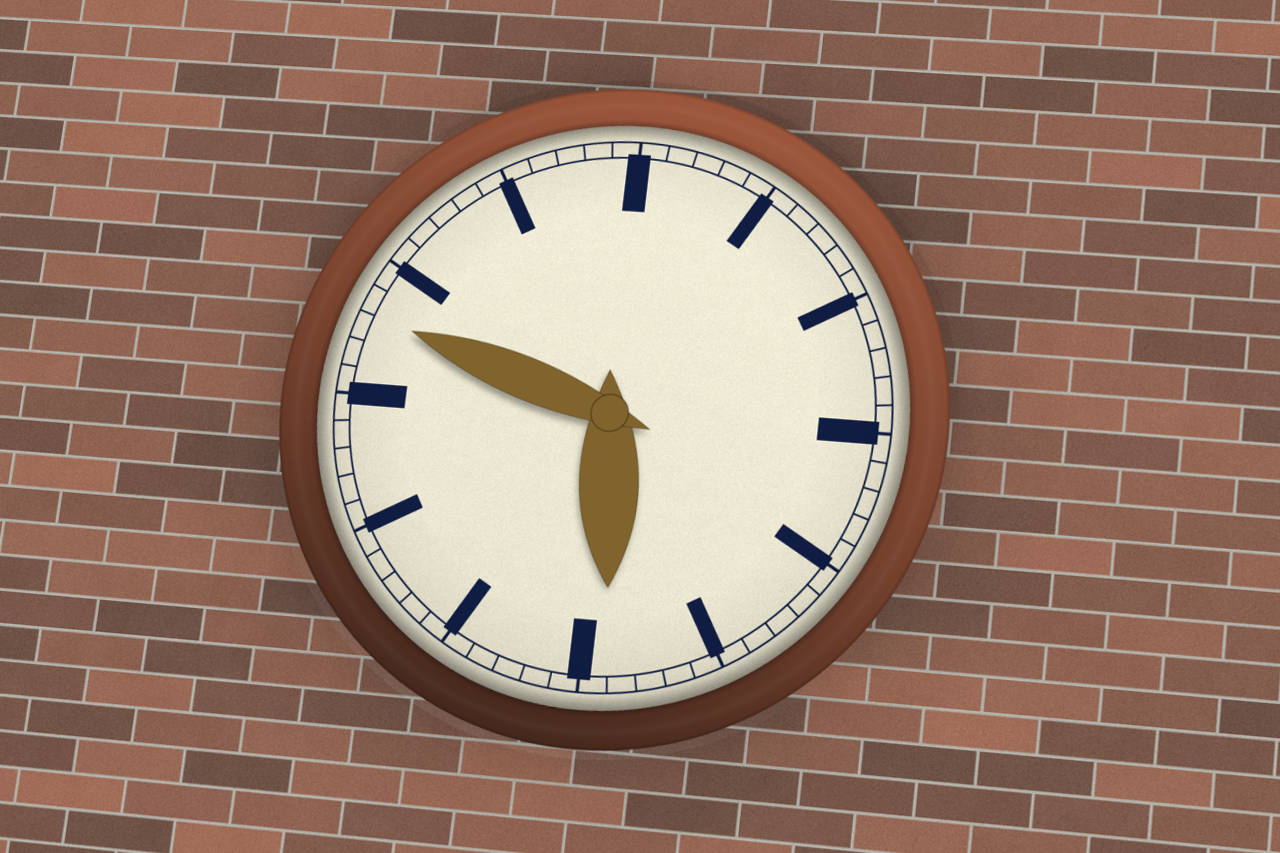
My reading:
5 h 48 min
